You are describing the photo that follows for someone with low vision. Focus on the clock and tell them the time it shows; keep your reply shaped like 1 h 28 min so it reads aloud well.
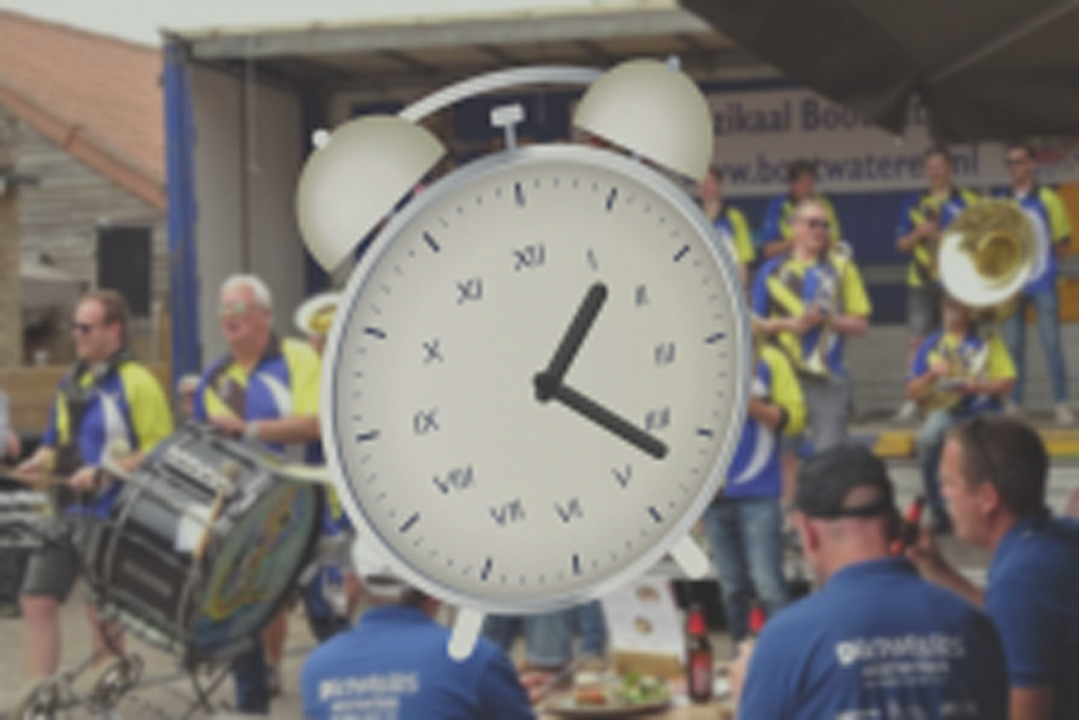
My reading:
1 h 22 min
